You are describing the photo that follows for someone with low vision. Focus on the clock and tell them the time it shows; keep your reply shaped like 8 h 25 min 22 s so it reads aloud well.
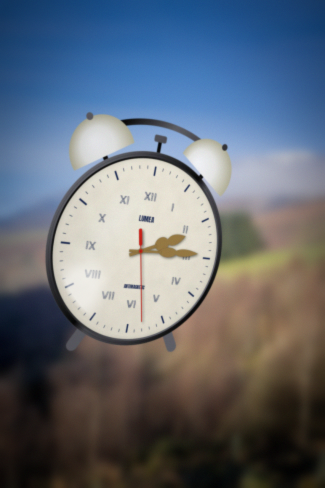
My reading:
2 h 14 min 28 s
